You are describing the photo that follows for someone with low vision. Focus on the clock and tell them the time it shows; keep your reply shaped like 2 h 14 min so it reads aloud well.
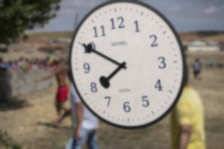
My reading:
7 h 50 min
